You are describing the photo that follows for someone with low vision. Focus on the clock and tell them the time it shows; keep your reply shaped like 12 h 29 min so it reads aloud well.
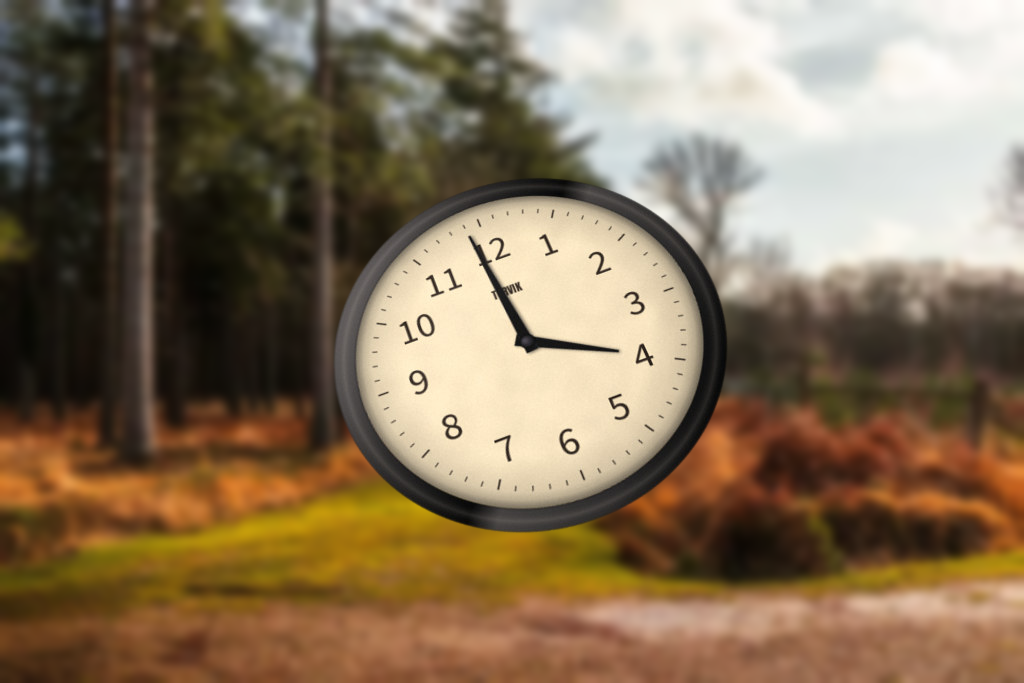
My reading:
3 h 59 min
